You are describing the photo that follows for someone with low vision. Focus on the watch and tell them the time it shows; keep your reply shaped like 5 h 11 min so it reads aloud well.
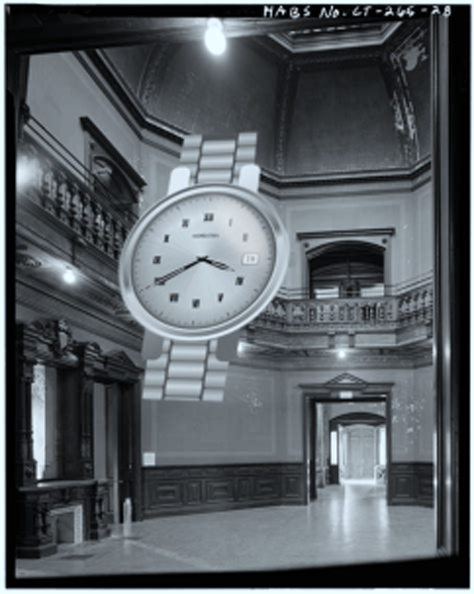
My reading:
3 h 40 min
